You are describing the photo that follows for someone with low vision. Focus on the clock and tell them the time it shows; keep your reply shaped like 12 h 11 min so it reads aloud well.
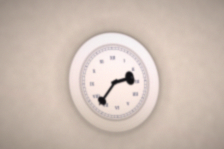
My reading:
2 h 37 min
